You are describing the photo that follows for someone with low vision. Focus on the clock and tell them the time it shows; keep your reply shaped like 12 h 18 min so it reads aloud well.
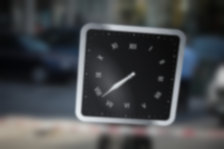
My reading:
7 h 38 min
